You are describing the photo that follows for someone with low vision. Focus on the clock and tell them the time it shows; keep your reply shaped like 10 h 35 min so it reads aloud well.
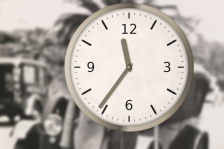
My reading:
11 h 36 min
